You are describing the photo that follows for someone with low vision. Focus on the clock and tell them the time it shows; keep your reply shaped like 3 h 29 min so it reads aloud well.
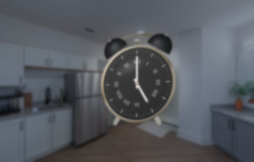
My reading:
5 h 00 min
